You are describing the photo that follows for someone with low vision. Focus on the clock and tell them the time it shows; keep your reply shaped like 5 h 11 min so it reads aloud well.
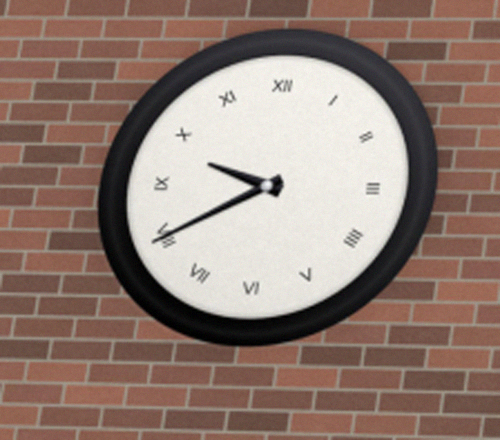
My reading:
9 h 40 min
